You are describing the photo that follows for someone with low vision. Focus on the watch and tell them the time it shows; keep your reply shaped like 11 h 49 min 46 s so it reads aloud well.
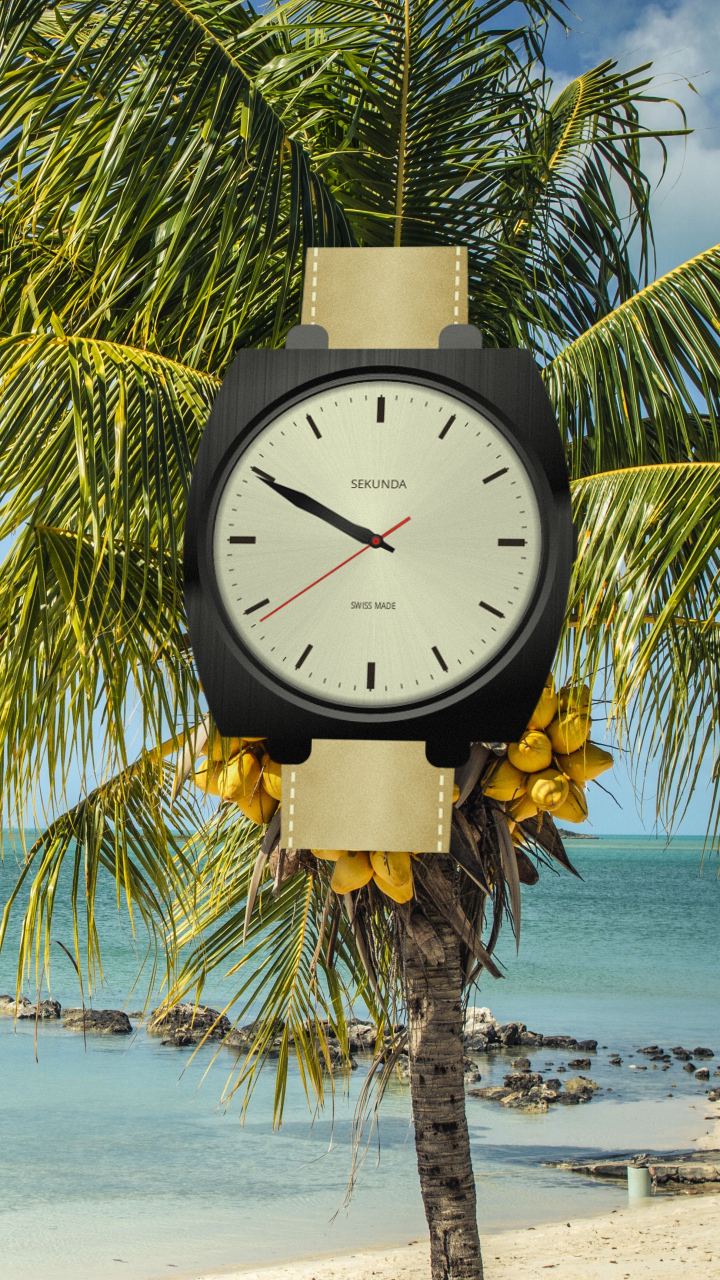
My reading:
9 h 49 min 39 s
